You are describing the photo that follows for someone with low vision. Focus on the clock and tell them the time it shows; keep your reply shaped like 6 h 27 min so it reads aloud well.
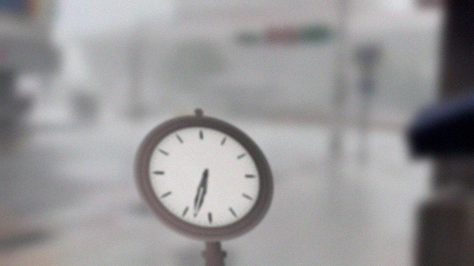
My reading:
6 h 33 min
